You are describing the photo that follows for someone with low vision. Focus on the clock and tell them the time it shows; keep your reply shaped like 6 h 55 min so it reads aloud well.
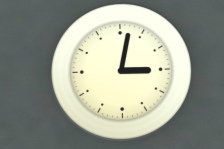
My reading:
3 h 02 min
